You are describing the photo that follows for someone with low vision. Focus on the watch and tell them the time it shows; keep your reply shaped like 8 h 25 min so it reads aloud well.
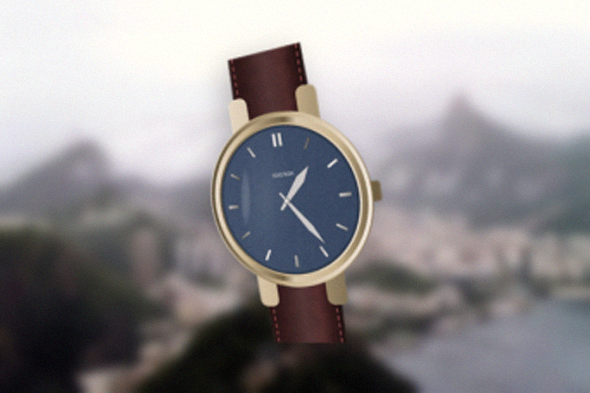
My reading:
1 h 24 min
